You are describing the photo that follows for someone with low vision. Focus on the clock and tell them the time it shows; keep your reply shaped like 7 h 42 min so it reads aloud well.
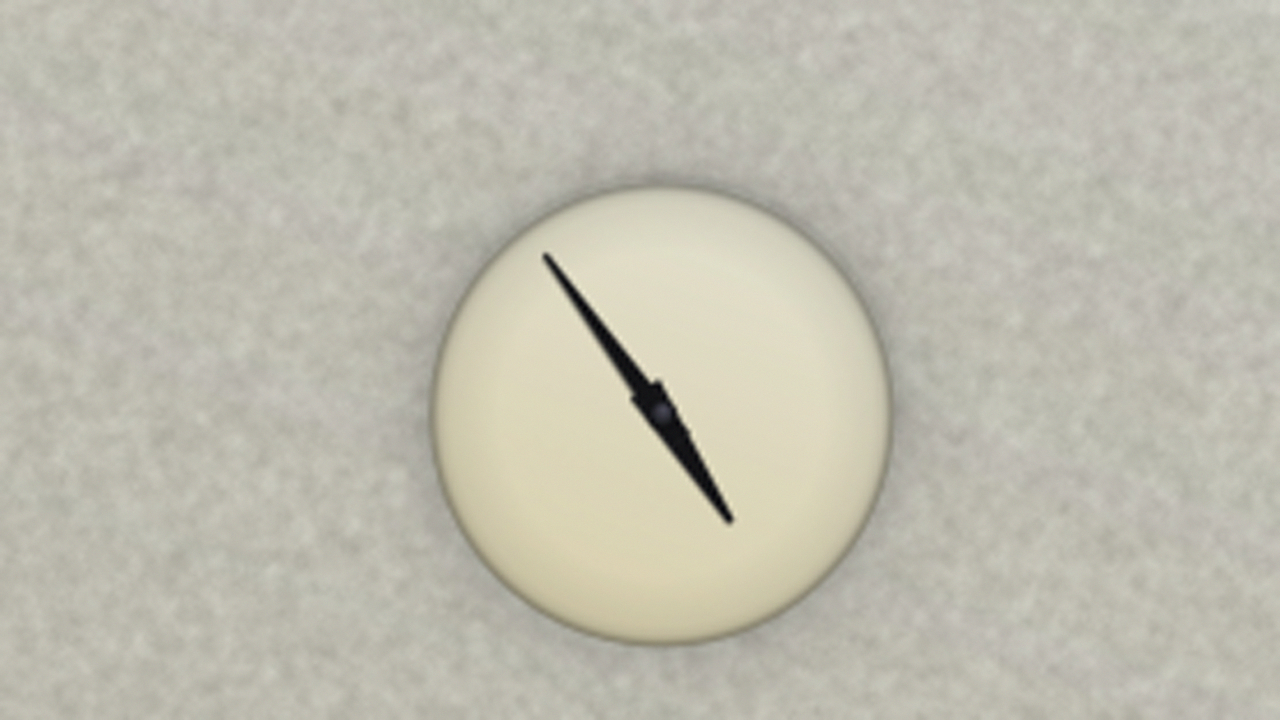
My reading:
4 h 54 min
